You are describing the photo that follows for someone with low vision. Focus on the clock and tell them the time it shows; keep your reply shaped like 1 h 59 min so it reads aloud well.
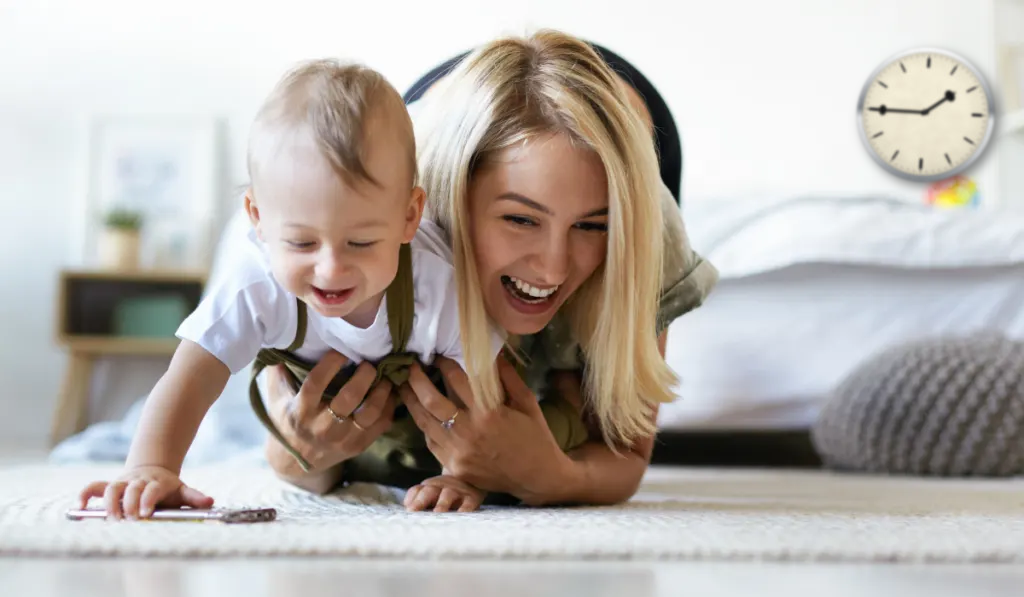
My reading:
1 h 45 min
